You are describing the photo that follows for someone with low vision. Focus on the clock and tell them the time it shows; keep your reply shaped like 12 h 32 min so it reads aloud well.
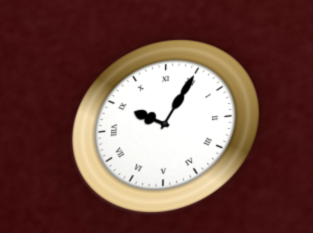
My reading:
9 h 00 min
